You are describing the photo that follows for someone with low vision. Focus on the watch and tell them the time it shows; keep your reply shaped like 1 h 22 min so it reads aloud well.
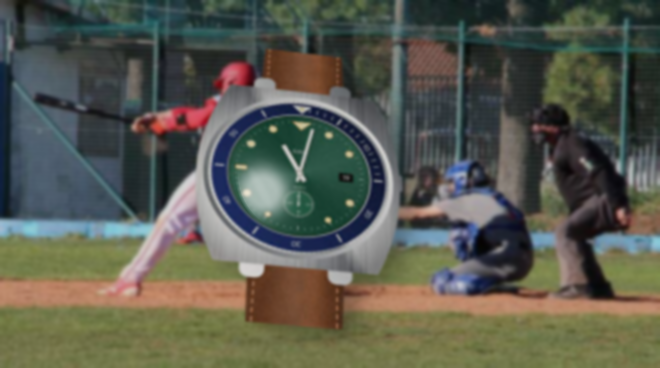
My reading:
11 h 02 min
